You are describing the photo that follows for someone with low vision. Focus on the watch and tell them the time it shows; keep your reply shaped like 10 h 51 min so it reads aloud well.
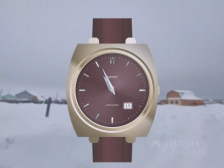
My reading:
10 h 56 min
